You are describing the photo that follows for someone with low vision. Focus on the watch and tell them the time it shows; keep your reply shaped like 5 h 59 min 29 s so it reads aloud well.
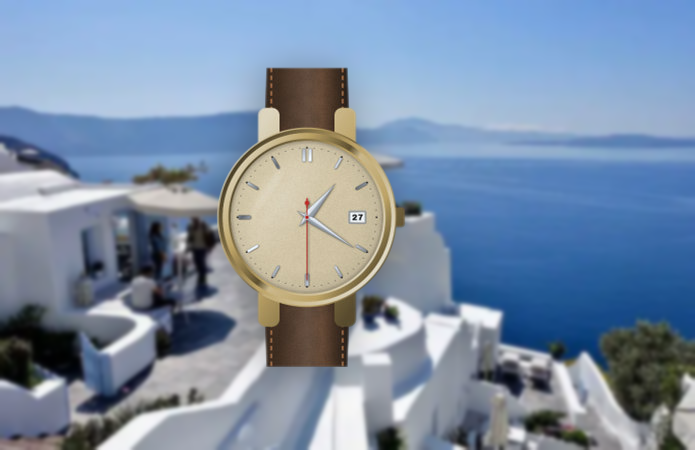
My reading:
1 h 20 min 30 s
